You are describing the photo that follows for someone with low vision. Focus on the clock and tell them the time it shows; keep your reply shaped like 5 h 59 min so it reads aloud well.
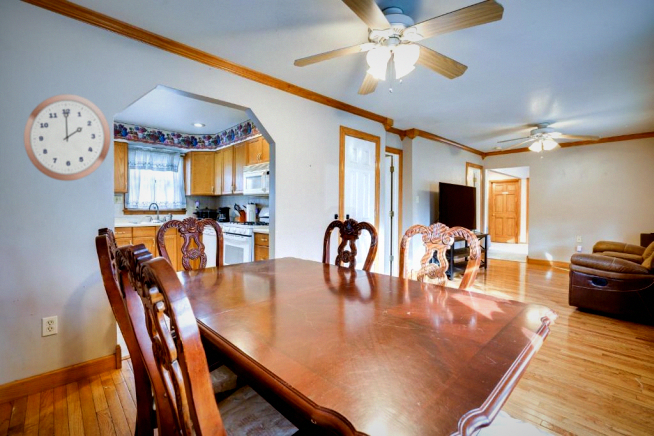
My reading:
2 h 00 min
